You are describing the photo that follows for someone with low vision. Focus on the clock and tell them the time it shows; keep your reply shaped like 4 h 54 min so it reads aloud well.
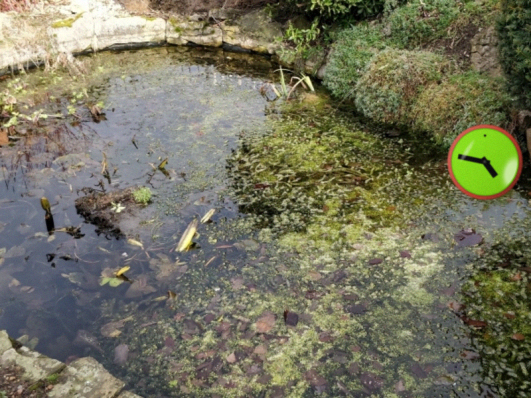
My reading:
4 h 47 min
